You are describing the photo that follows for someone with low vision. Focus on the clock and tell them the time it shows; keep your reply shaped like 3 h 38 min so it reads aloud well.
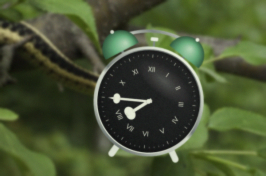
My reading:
7 h 45 min
